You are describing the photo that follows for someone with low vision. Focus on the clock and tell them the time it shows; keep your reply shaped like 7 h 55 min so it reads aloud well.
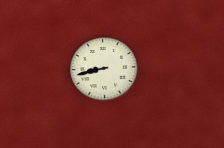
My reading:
8 h 43 min
